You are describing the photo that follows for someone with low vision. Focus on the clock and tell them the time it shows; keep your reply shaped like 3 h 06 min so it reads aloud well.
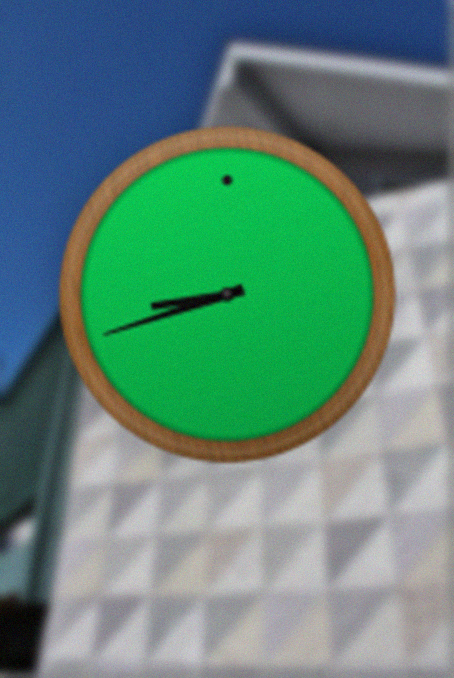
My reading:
8 h 42 min
